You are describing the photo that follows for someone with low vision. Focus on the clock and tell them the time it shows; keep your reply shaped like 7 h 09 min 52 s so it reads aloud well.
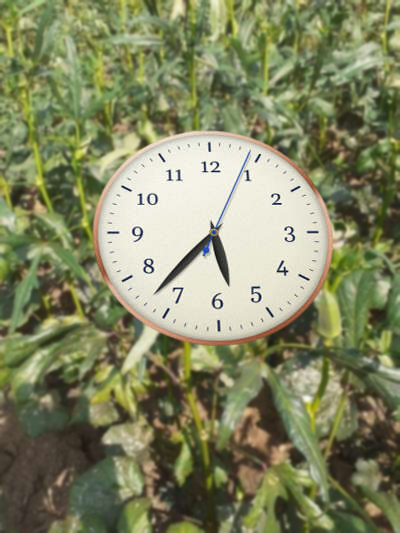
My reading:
5 h 37 min 04 s
